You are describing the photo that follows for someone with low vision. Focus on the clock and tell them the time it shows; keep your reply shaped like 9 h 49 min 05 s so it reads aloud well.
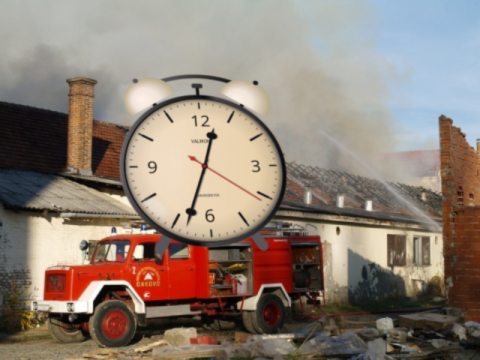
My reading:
12 h 33 min 21 s
